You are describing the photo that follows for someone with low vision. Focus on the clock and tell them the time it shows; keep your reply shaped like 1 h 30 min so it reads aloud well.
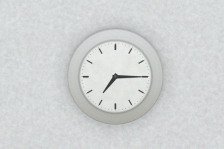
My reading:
7 h 15 min
